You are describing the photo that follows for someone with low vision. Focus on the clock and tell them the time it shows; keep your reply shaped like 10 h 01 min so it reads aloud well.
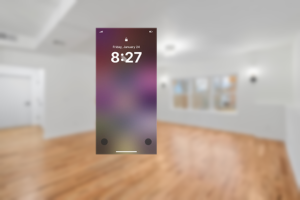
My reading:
8 h 27 min
